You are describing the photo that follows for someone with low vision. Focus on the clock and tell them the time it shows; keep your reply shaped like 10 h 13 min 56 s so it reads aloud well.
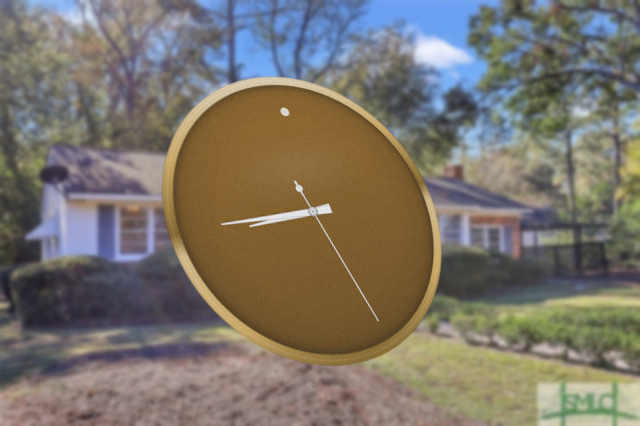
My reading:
8 h 44 min 27 s
